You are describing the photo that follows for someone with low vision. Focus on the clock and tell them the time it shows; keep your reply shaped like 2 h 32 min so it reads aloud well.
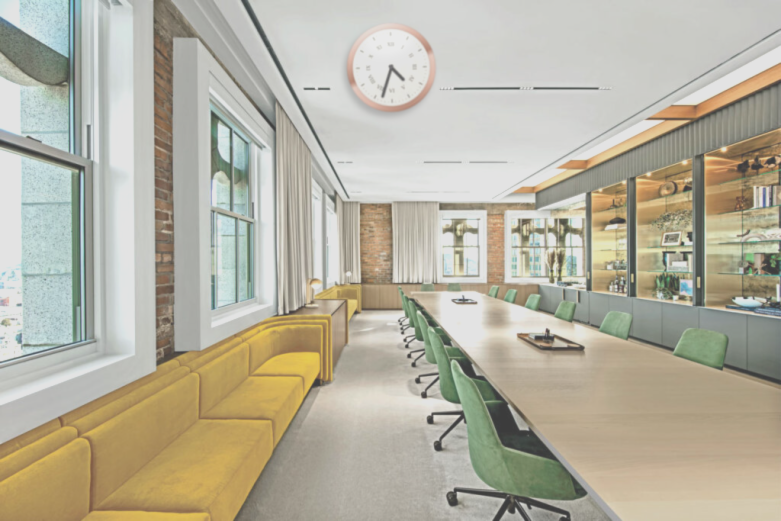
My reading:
4 h 33 min
